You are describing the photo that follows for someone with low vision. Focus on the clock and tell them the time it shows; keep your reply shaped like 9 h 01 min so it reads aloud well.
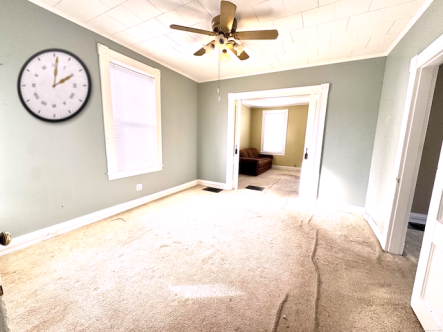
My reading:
2 h 01 min
